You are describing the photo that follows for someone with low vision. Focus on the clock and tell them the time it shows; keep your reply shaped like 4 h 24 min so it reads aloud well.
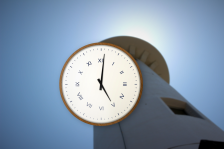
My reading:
5 h 01 min
